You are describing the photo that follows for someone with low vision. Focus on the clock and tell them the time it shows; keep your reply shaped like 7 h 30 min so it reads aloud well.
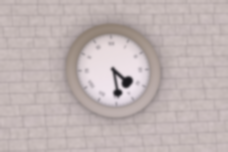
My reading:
4 h 29 min
